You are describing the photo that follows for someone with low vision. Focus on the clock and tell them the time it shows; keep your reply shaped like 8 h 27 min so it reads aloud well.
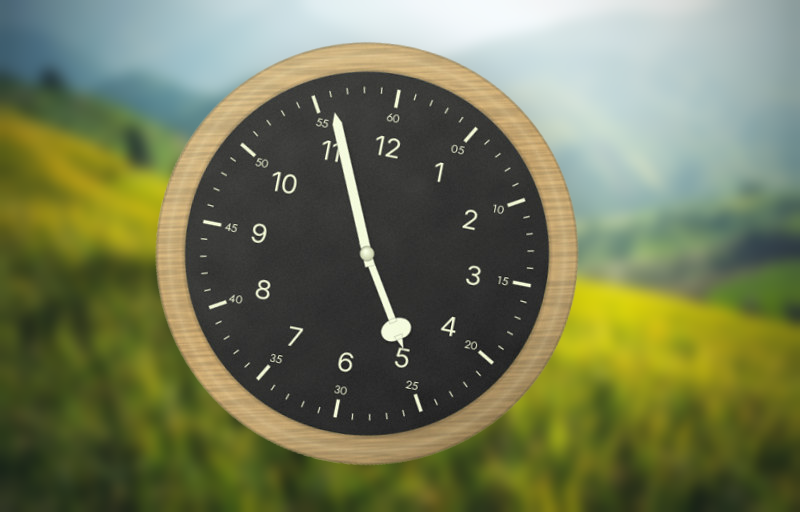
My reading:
4 h 56 min
